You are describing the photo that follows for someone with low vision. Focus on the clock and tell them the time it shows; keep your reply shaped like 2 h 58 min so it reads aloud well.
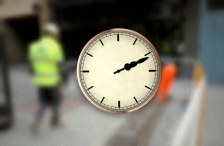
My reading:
2 h 11 min
